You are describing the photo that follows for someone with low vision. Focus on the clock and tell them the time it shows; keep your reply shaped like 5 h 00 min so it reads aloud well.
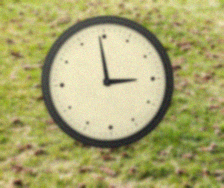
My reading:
2 h 59 min
